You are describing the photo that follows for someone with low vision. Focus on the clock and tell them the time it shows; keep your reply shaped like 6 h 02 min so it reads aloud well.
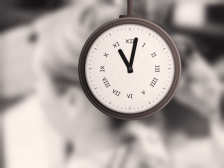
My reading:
11 h 02 min
